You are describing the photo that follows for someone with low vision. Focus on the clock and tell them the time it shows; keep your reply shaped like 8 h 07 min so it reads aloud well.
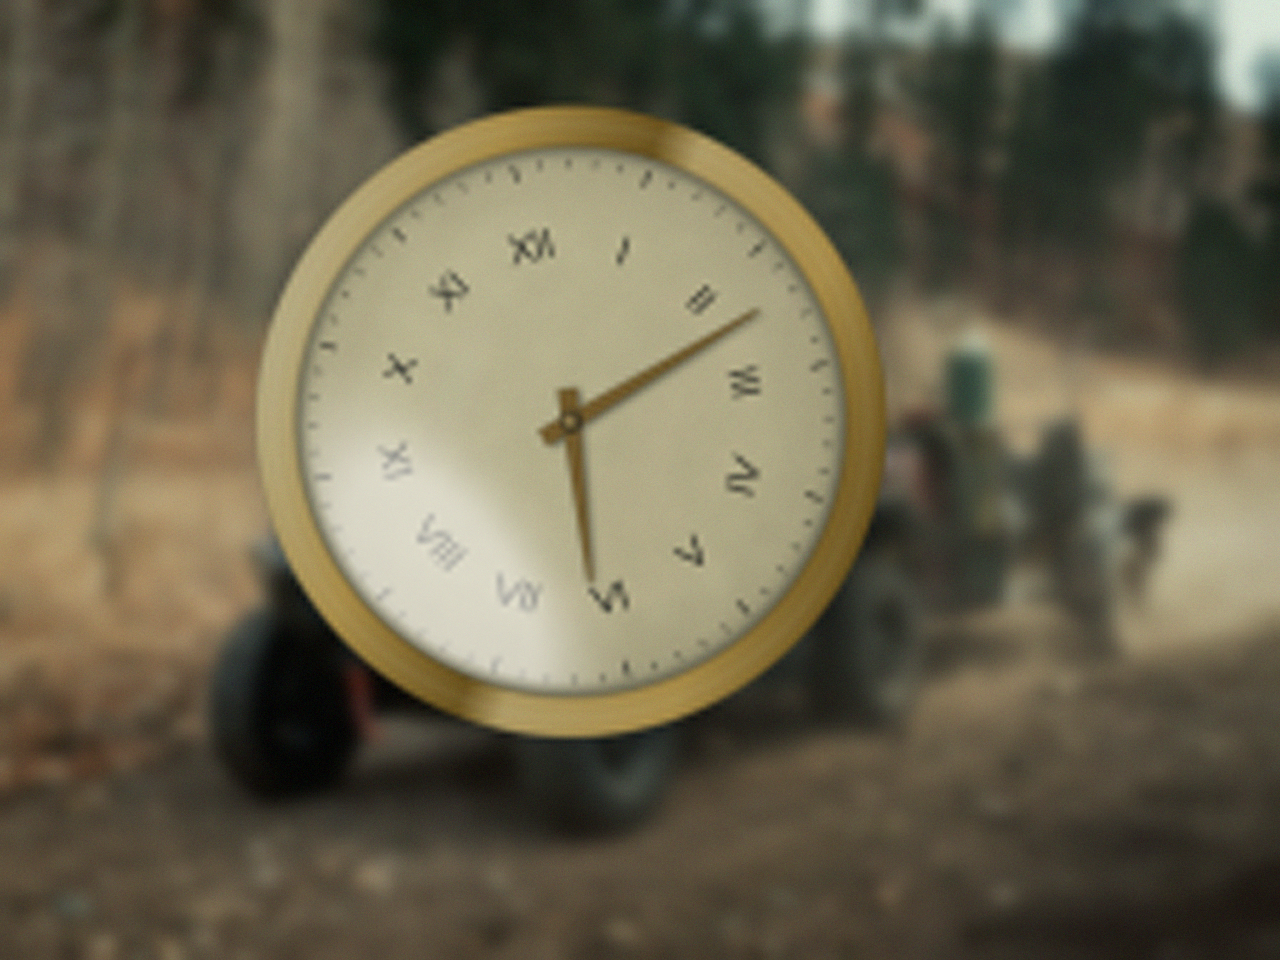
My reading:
6 h 12 min
